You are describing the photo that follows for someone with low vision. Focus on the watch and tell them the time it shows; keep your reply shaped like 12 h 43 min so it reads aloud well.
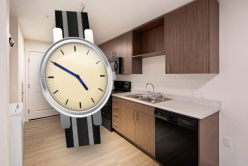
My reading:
4 h 50 min
